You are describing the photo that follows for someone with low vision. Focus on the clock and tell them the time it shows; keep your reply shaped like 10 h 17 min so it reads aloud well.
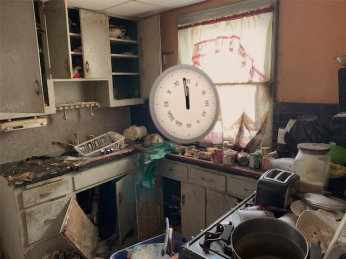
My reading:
11 h 59 min
